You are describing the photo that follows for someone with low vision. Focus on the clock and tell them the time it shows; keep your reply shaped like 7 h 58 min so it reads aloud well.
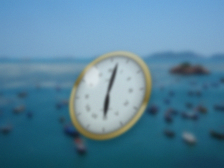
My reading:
6 h 02 min
